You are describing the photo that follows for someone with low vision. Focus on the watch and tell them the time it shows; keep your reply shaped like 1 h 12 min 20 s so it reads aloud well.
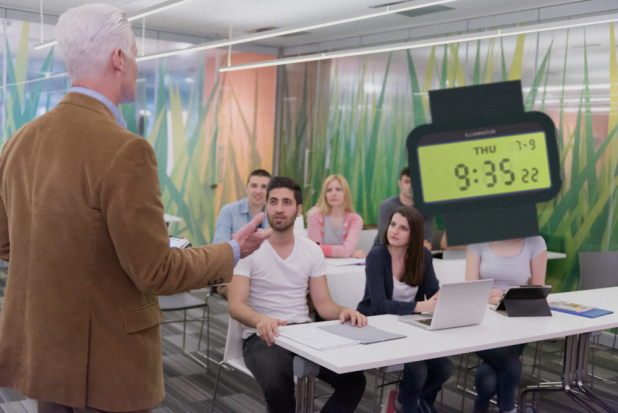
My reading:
9 h 35 min 22 s
